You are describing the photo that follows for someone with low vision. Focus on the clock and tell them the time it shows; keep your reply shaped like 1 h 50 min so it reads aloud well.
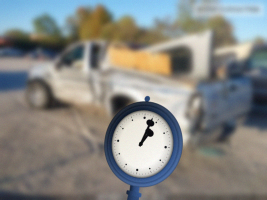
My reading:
1 h 03 min
